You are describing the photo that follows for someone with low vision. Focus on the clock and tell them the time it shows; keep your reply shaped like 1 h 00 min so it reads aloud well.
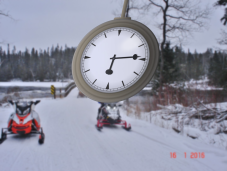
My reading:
6 h 14 min
